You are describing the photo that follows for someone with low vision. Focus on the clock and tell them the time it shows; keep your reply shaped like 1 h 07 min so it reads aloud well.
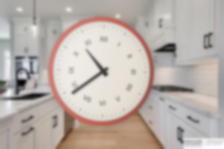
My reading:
10 h 39 min
